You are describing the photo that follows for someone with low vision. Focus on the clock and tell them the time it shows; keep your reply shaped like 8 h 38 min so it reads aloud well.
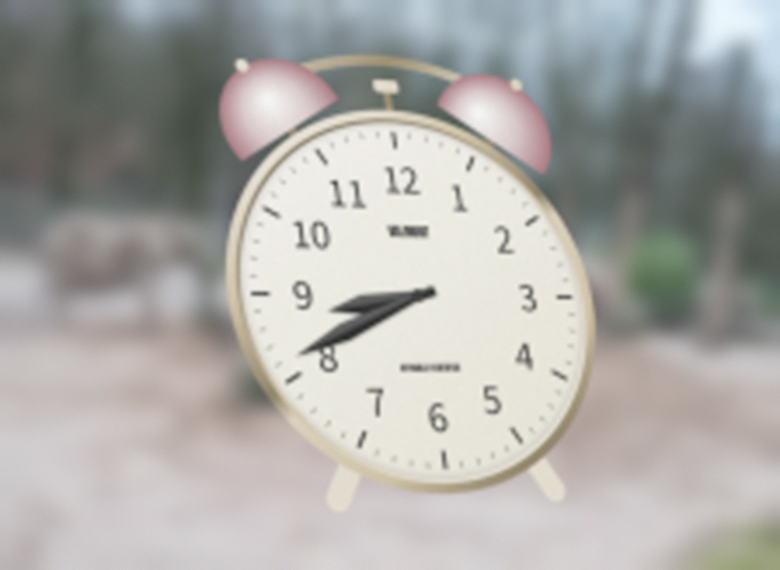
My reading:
8 h 41 min
